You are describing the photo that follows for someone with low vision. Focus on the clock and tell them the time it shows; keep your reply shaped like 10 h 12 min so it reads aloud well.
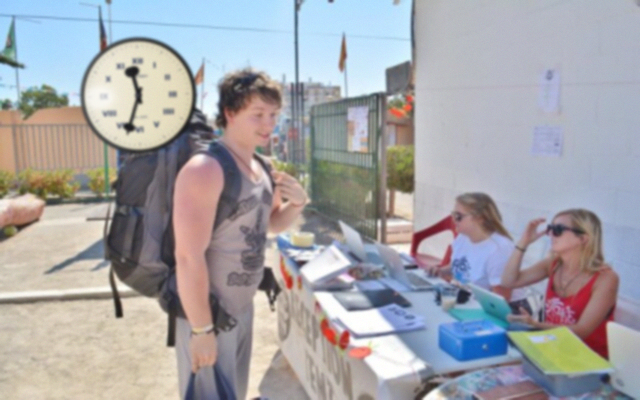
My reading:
11 h 33 min
